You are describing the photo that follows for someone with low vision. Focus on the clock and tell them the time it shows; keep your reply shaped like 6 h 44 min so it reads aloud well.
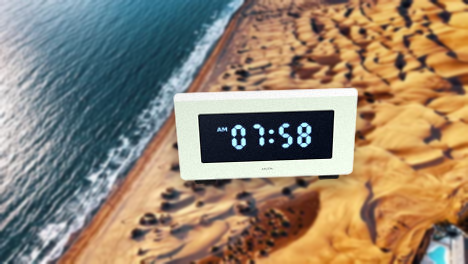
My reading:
7 h 58 min
